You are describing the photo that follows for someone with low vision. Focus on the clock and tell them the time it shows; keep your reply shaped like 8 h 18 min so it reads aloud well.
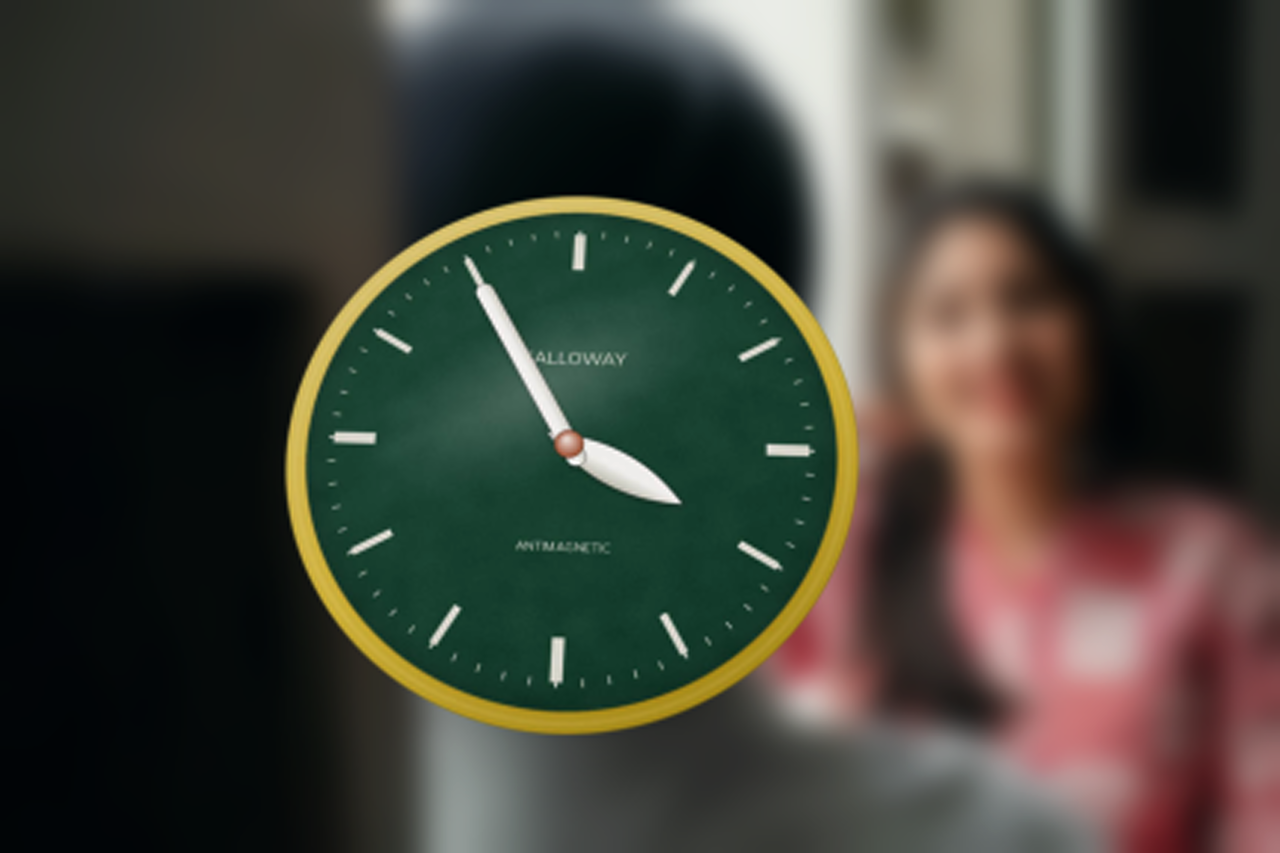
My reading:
3 h 55 min
